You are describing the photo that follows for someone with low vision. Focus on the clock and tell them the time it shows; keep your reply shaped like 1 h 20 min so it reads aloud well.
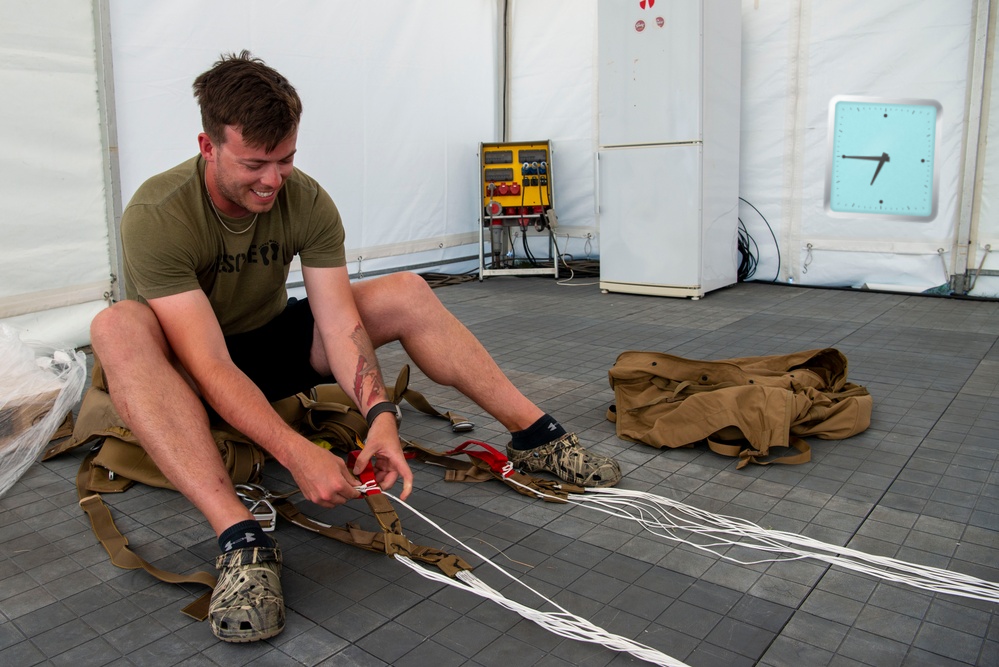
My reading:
6 h 45 min
